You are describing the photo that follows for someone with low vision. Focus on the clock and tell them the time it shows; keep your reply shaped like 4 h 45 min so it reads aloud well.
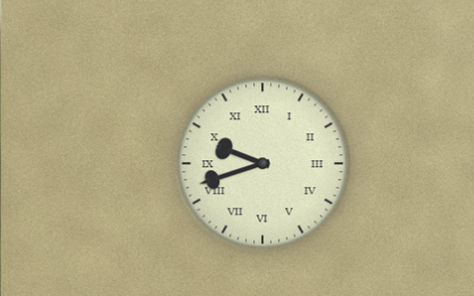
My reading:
9 h 42 min
